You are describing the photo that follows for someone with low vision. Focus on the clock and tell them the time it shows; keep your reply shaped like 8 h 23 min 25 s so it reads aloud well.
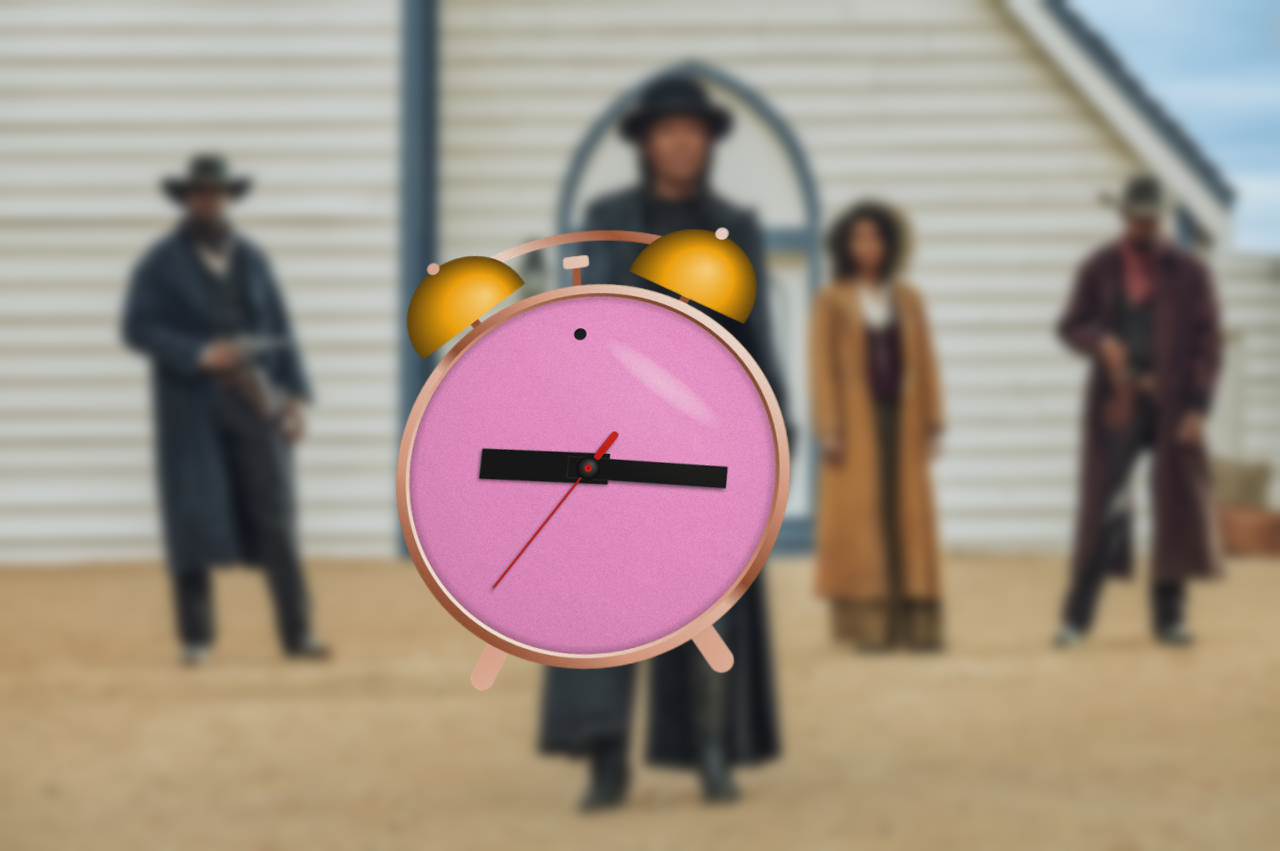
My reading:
9 h 16 min 37 s
